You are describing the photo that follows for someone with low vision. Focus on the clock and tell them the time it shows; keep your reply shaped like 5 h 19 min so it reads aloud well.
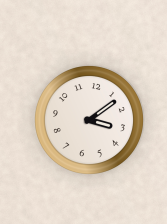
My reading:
3 h 07 min
